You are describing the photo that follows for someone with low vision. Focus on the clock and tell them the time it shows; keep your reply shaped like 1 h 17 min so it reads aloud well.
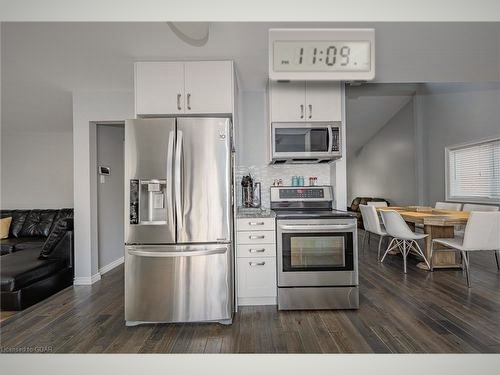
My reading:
11 h 09 min
